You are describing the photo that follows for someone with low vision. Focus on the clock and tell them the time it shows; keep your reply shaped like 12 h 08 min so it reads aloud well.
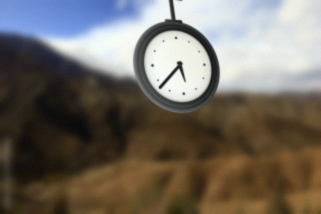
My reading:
5 h 38 min
